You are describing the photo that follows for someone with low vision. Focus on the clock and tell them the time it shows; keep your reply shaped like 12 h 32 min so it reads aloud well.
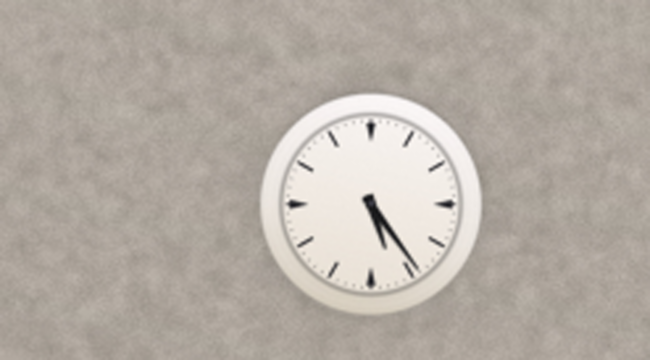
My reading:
5 h 24 min
